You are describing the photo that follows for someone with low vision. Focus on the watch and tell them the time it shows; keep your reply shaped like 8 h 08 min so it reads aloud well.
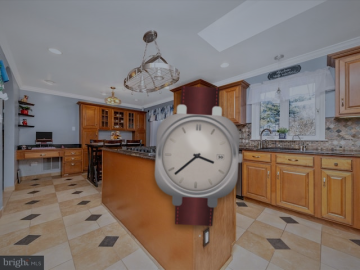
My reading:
3 h 38 min
